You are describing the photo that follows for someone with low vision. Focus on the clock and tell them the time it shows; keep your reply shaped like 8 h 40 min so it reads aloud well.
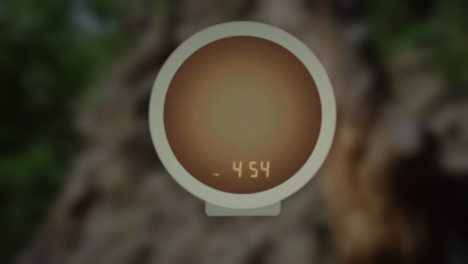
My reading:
4 h 54 min
